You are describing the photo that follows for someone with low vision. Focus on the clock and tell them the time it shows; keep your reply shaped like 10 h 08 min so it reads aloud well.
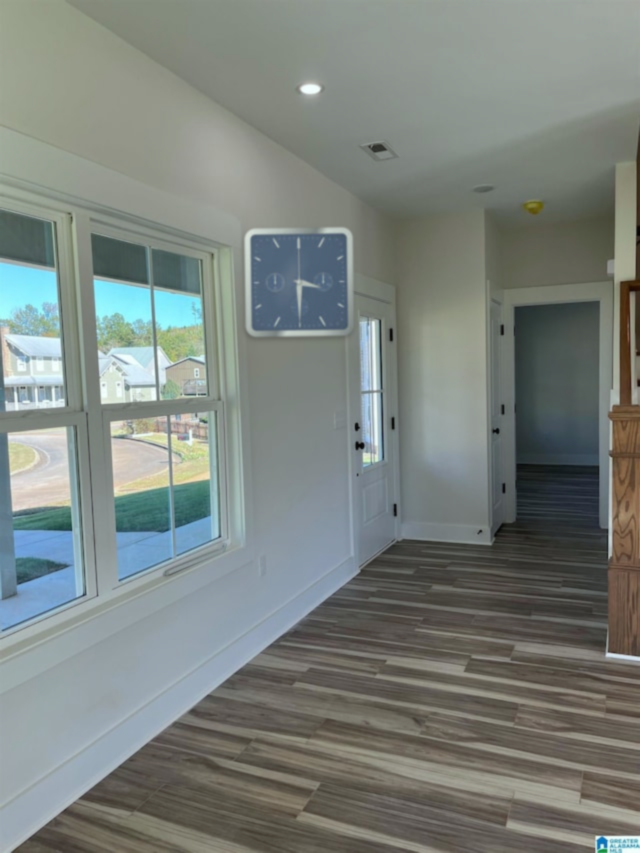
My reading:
3 h 30 min
